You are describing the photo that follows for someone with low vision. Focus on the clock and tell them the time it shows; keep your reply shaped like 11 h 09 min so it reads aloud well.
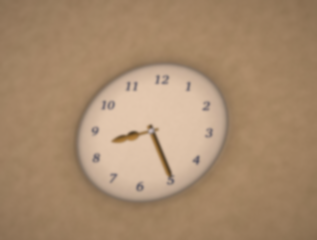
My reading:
8 h 25 min
